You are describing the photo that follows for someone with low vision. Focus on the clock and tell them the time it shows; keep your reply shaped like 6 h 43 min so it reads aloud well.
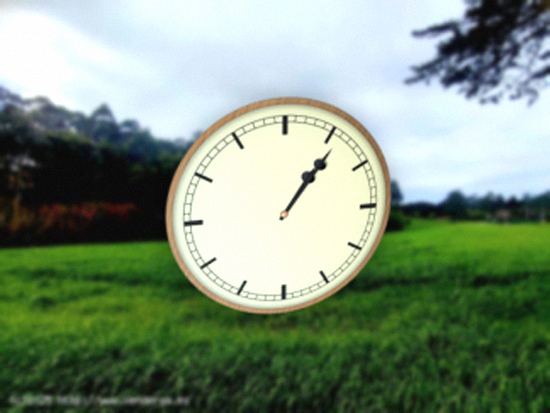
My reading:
1 h 06 min
